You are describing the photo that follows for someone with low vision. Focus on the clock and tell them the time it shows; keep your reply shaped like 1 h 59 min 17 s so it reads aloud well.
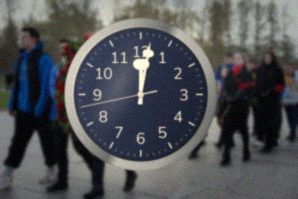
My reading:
12 h 01 min 43 s
